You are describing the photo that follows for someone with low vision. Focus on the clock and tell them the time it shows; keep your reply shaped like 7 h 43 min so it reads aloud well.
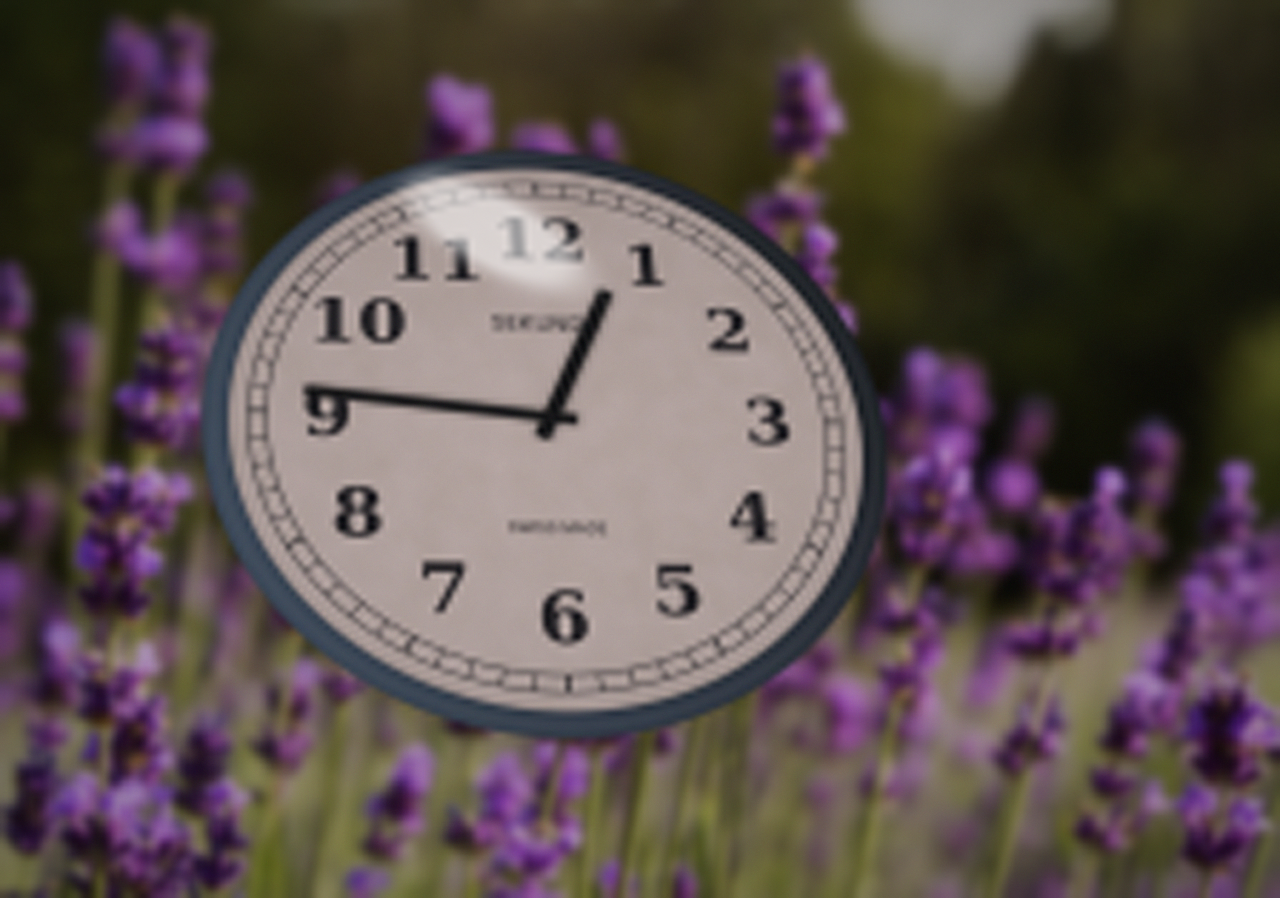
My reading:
12 h 46 min
